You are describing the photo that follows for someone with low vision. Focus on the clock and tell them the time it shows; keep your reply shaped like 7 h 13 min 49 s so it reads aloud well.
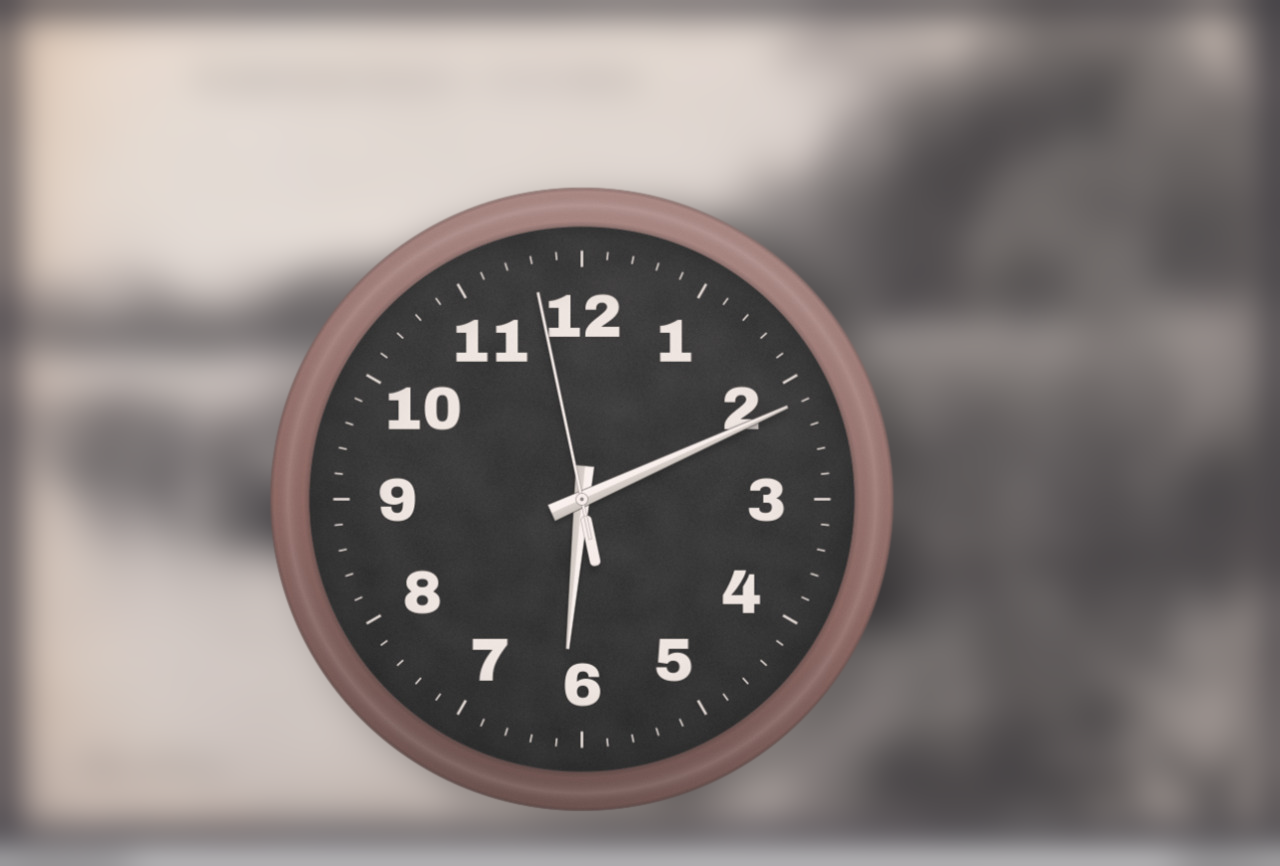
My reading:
6 h 10 min 58 s
